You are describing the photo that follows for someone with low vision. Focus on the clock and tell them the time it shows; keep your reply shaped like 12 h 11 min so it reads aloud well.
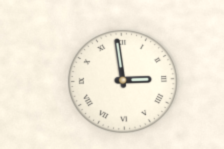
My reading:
2 h 59 min
